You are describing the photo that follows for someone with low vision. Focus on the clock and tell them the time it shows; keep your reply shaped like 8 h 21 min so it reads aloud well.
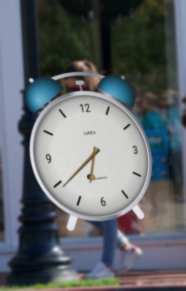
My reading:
6 h 39 min
